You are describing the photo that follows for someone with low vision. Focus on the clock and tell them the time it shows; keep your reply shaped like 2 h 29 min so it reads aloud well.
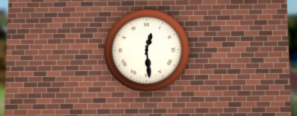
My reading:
12 h 29 min
